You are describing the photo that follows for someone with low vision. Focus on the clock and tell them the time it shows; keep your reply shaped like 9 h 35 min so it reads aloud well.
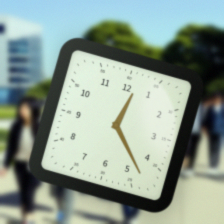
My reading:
12 h 23 min
